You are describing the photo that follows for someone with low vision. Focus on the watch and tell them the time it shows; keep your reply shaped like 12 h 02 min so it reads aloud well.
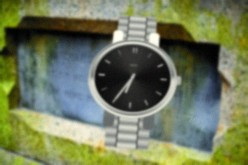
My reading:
6 h 35 min
